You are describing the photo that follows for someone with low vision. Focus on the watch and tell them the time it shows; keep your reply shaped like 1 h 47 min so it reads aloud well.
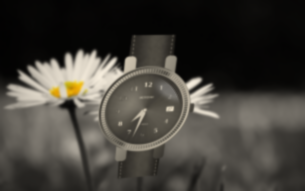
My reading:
7 h 33 min
